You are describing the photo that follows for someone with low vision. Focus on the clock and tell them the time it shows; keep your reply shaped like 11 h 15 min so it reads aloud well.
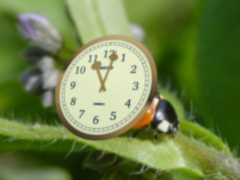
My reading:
11 h 02 min
